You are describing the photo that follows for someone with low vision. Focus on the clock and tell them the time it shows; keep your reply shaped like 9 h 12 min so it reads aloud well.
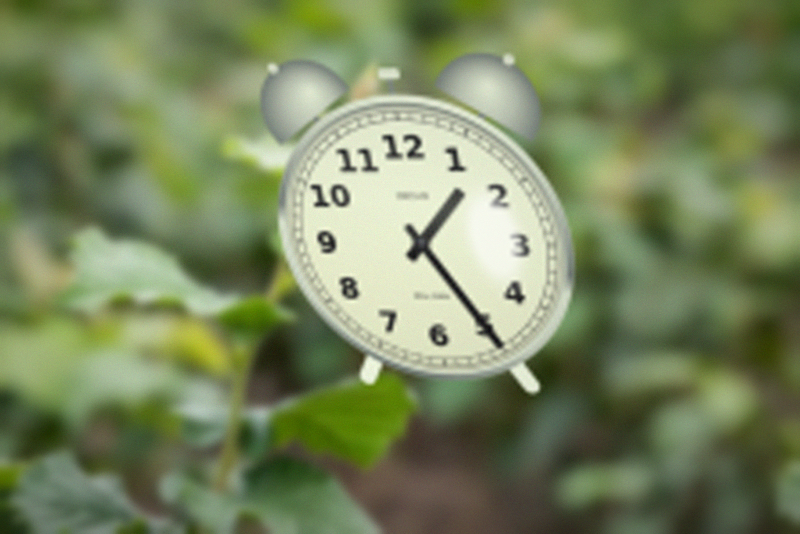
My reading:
1 h 25 min
